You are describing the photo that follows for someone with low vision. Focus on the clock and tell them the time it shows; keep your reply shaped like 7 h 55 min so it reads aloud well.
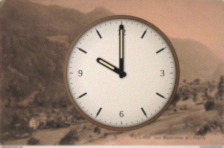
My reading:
10 h 00 min
